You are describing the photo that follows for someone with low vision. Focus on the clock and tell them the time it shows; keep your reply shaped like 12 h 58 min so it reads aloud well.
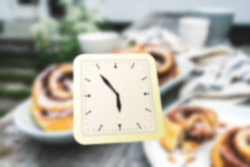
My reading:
5 h 54 min
